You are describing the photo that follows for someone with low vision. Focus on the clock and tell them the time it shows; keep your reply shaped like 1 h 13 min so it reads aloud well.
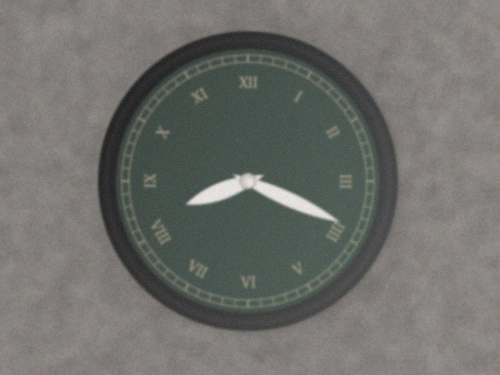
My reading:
8 h 19 min
